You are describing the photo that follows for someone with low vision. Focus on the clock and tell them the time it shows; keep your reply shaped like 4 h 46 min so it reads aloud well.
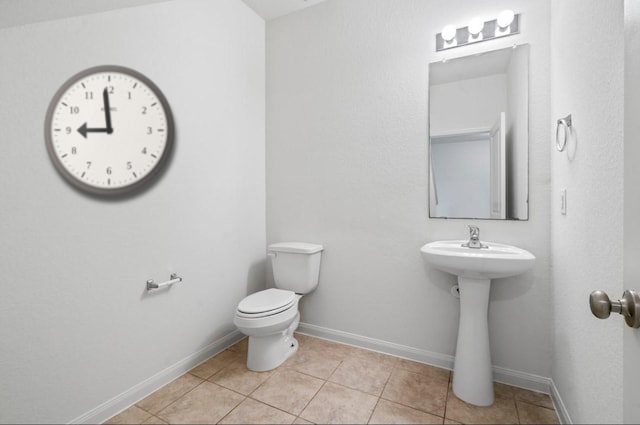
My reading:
8 h 59 min
